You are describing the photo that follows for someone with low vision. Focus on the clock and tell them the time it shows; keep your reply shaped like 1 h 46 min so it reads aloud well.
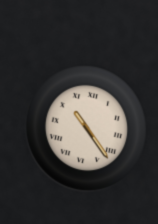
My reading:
10 h 22 min
